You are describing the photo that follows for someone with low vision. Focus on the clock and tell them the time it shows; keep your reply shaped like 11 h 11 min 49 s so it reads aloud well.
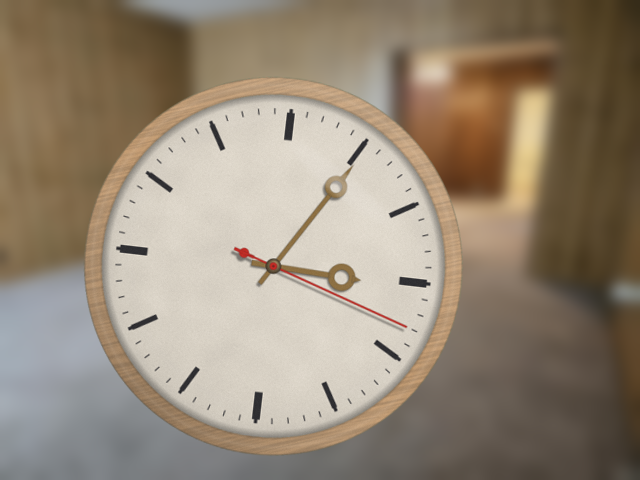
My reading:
3 h 05 min 18 s
